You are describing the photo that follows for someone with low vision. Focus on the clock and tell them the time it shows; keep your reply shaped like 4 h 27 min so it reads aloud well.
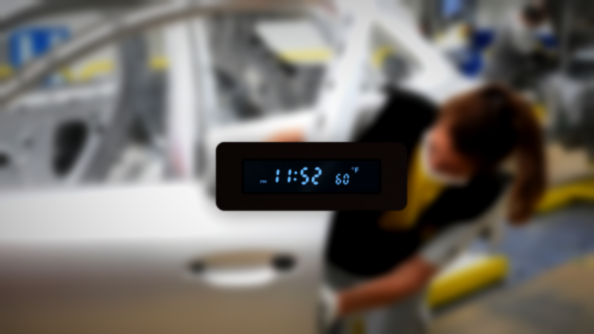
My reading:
11 h 52 min
